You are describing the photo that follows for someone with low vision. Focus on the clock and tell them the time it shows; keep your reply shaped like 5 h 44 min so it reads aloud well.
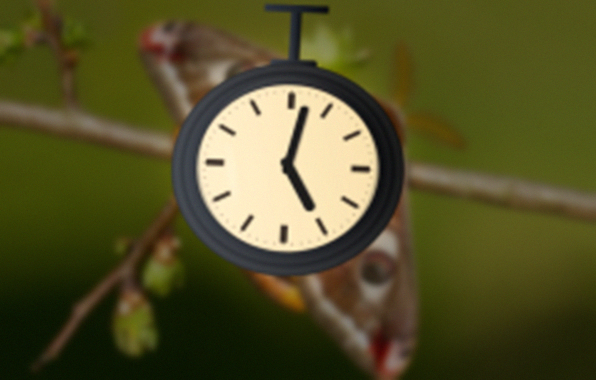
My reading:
5 h 02 min
